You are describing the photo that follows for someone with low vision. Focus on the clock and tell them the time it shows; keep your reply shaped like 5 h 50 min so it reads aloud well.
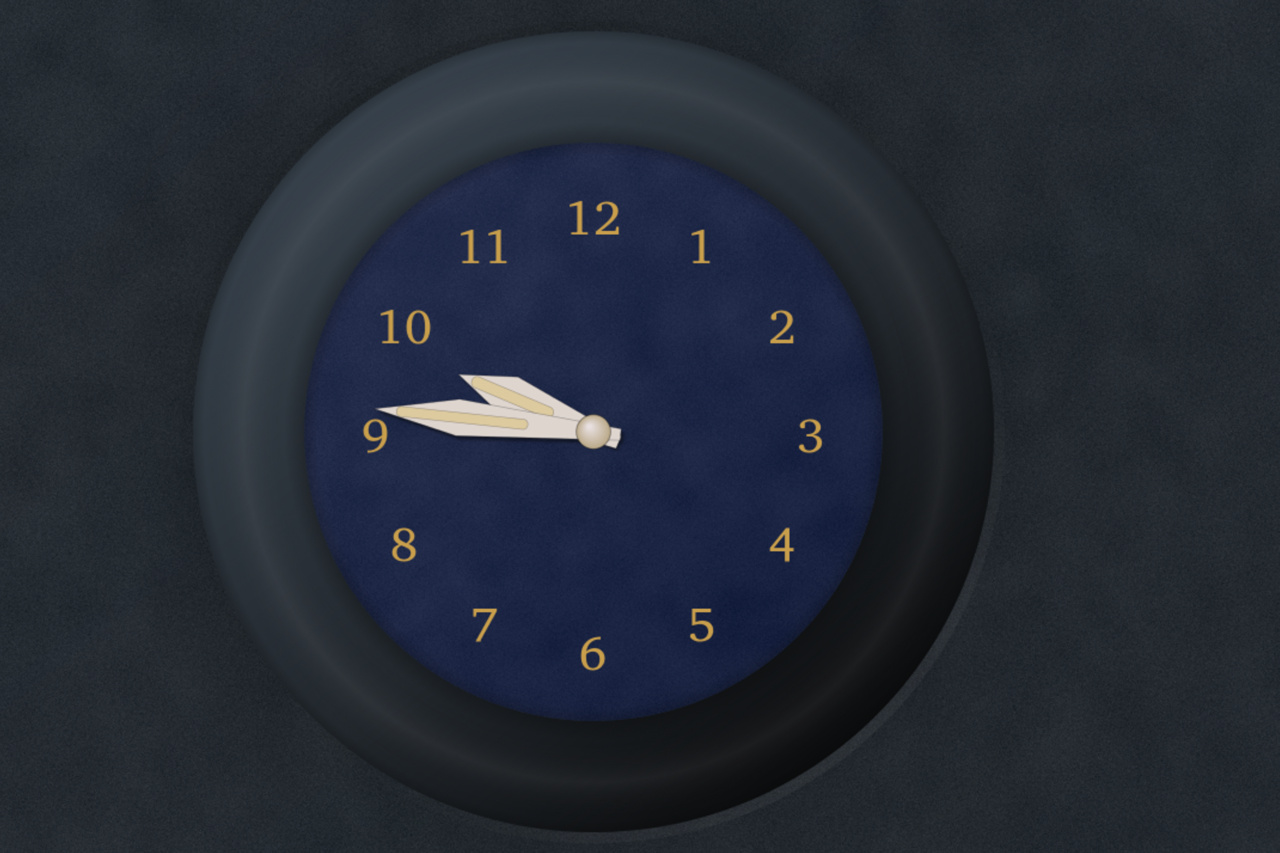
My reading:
9 h 46 min
